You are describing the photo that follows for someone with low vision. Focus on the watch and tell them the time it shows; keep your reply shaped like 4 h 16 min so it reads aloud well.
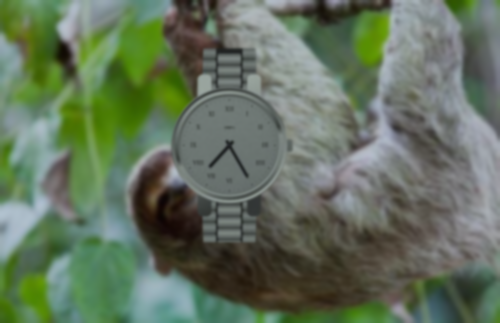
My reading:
7 h 25 min
